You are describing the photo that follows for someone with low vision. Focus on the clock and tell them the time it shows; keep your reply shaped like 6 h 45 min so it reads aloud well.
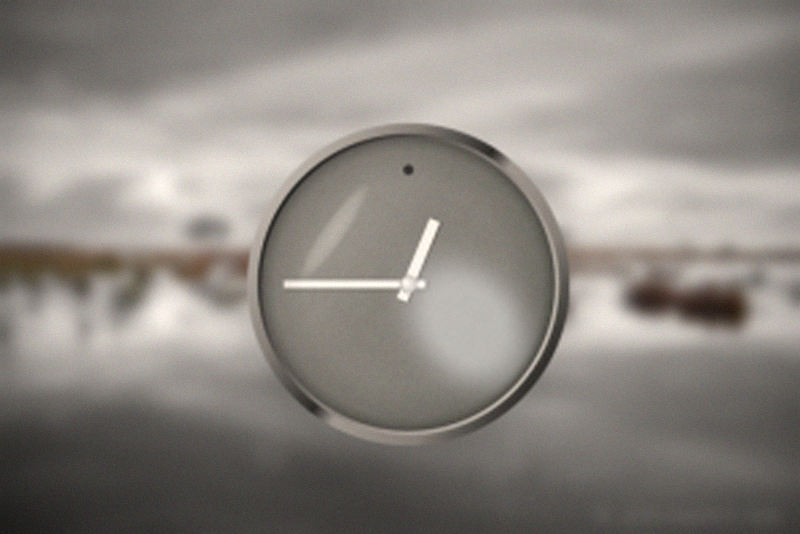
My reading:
12 h 45 min
